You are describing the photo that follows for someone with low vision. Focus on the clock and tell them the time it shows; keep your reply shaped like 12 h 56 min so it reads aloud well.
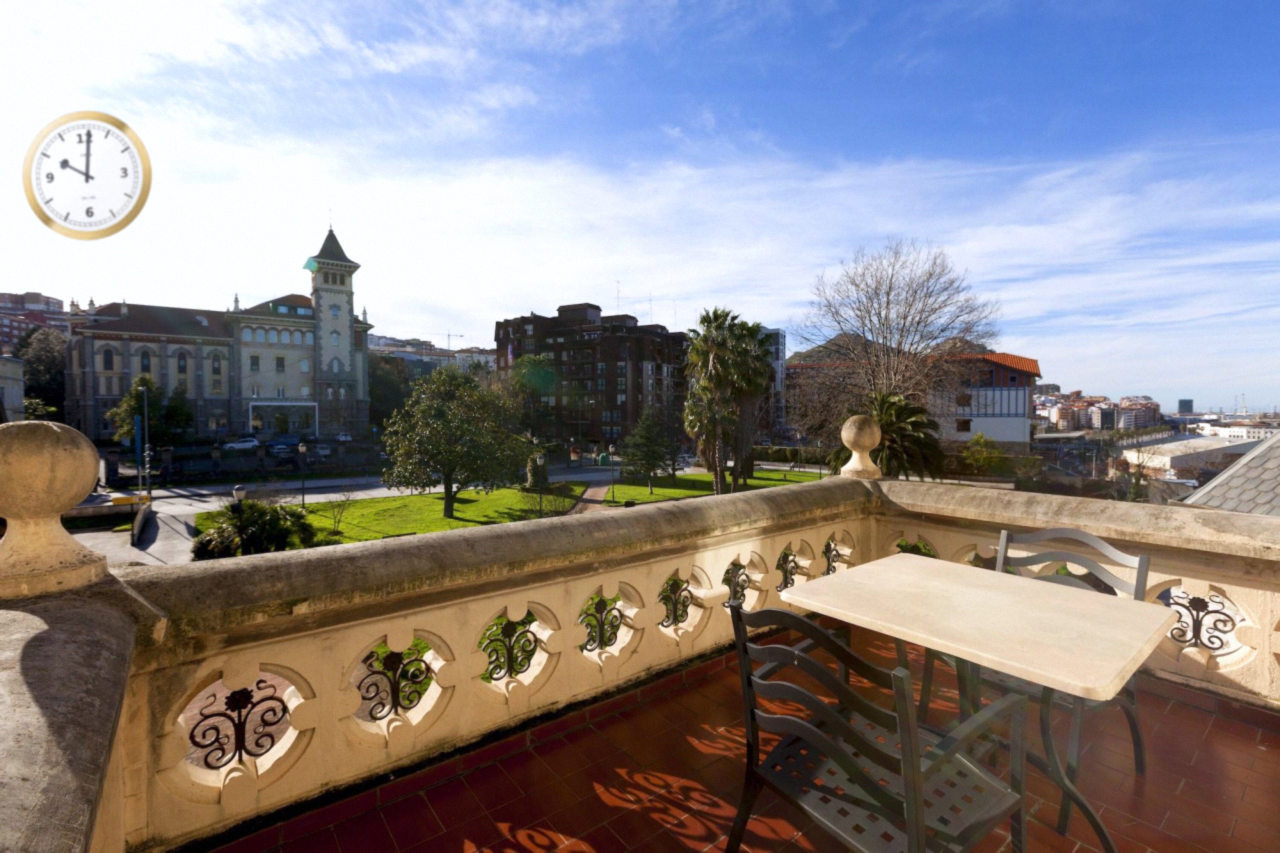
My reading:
10 h 01 min
